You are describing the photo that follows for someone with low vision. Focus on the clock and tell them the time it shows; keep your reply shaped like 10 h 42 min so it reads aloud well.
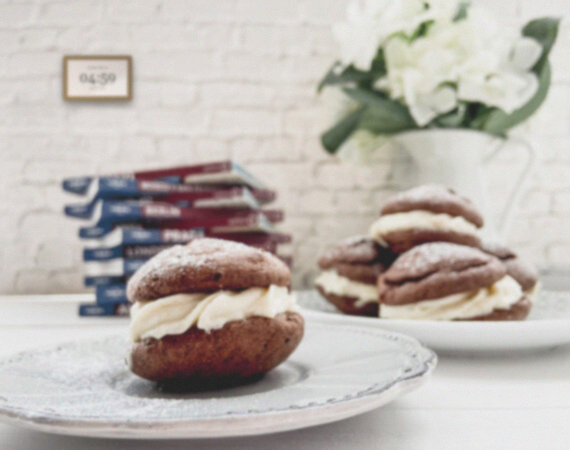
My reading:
4 h 59 min
